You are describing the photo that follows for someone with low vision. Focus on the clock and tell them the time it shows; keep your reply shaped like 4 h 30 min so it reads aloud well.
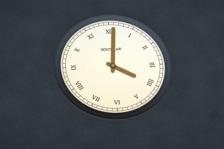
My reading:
4 h 01 min
